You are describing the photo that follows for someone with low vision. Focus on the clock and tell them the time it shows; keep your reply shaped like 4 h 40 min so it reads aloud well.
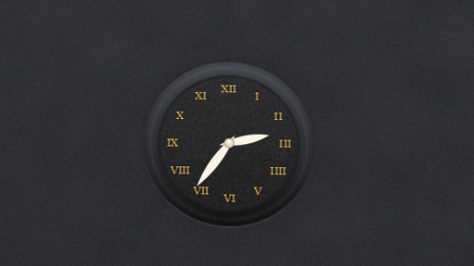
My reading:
2 h 36 min
